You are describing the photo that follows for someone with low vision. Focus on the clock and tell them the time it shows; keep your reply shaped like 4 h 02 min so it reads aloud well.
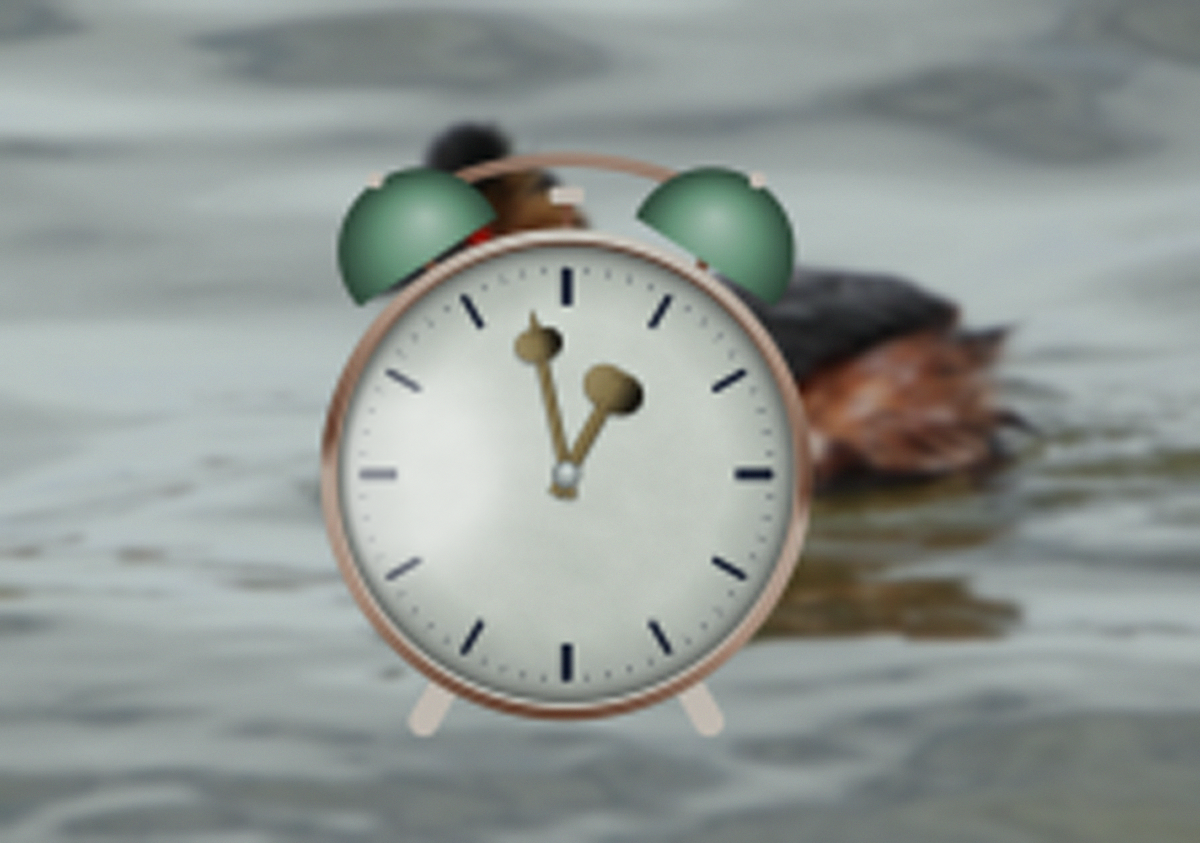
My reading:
12 h 58 min
